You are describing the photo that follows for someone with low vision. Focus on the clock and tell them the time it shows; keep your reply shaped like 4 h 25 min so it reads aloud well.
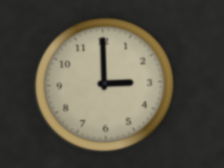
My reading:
3 h 00 min
